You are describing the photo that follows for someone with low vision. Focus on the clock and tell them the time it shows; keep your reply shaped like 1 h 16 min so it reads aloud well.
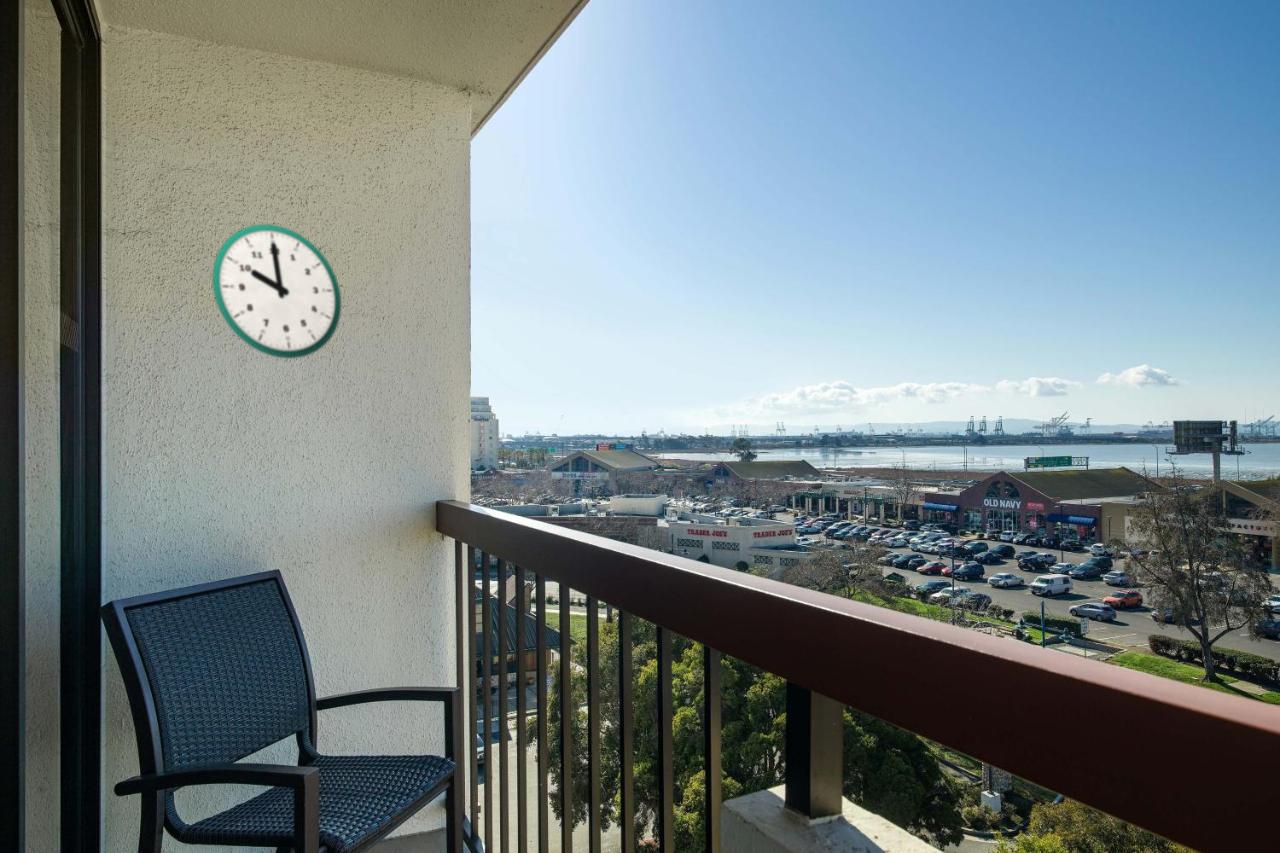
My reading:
10 h 00 min
